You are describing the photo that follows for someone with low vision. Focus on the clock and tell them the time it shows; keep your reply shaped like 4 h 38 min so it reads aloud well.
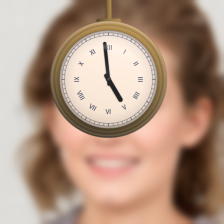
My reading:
4 h 59 min
